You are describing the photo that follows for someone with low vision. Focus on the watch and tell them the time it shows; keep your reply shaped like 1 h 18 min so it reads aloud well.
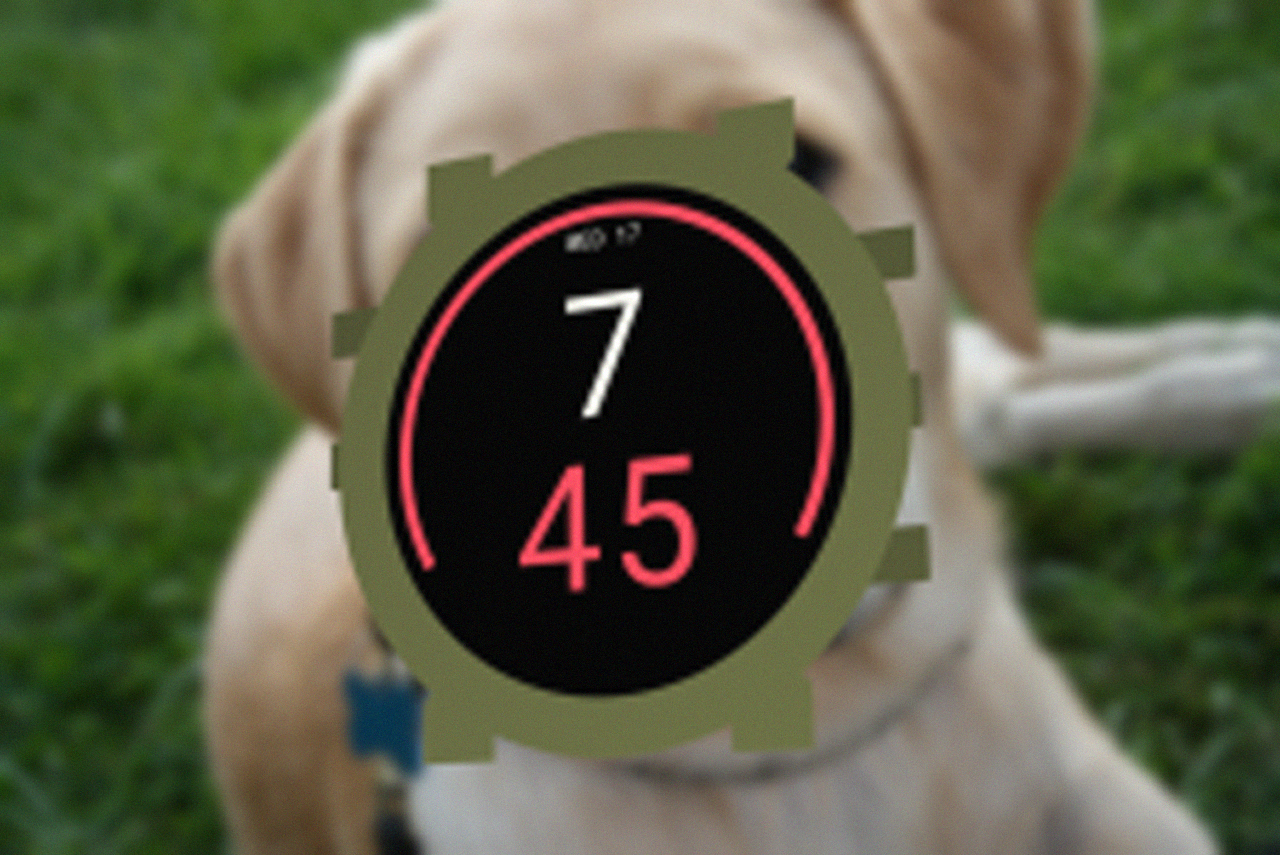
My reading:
7 h 45 min
